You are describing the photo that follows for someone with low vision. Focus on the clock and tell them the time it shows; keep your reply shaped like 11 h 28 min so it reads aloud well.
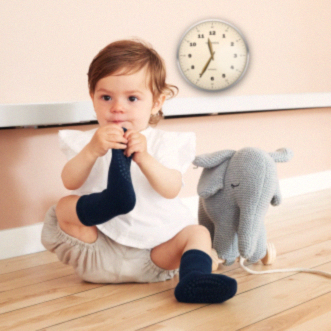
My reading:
11 h 35 min
